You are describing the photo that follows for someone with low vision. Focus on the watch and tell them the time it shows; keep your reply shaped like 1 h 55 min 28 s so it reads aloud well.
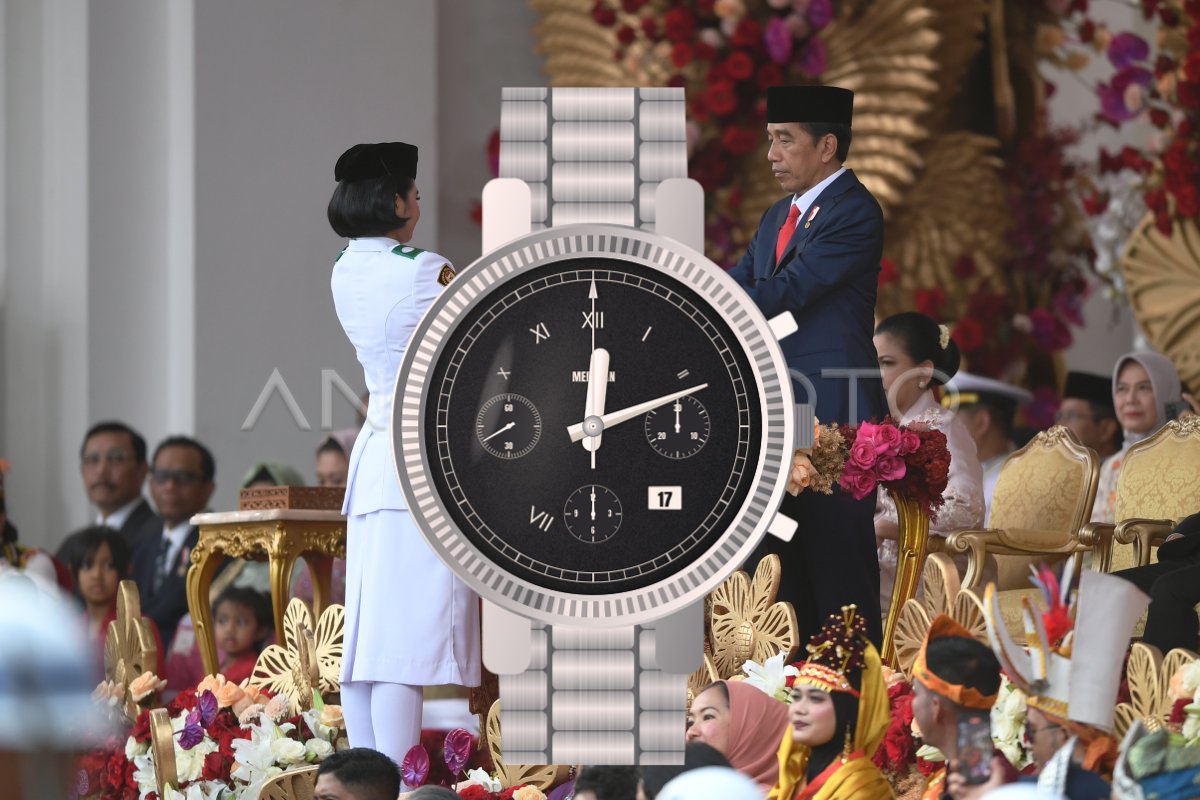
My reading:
12 h 11 min 40 s
